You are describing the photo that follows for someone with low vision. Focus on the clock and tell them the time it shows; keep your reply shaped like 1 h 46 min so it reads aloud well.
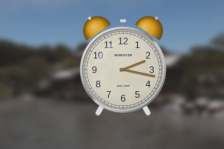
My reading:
2 h 17 min
